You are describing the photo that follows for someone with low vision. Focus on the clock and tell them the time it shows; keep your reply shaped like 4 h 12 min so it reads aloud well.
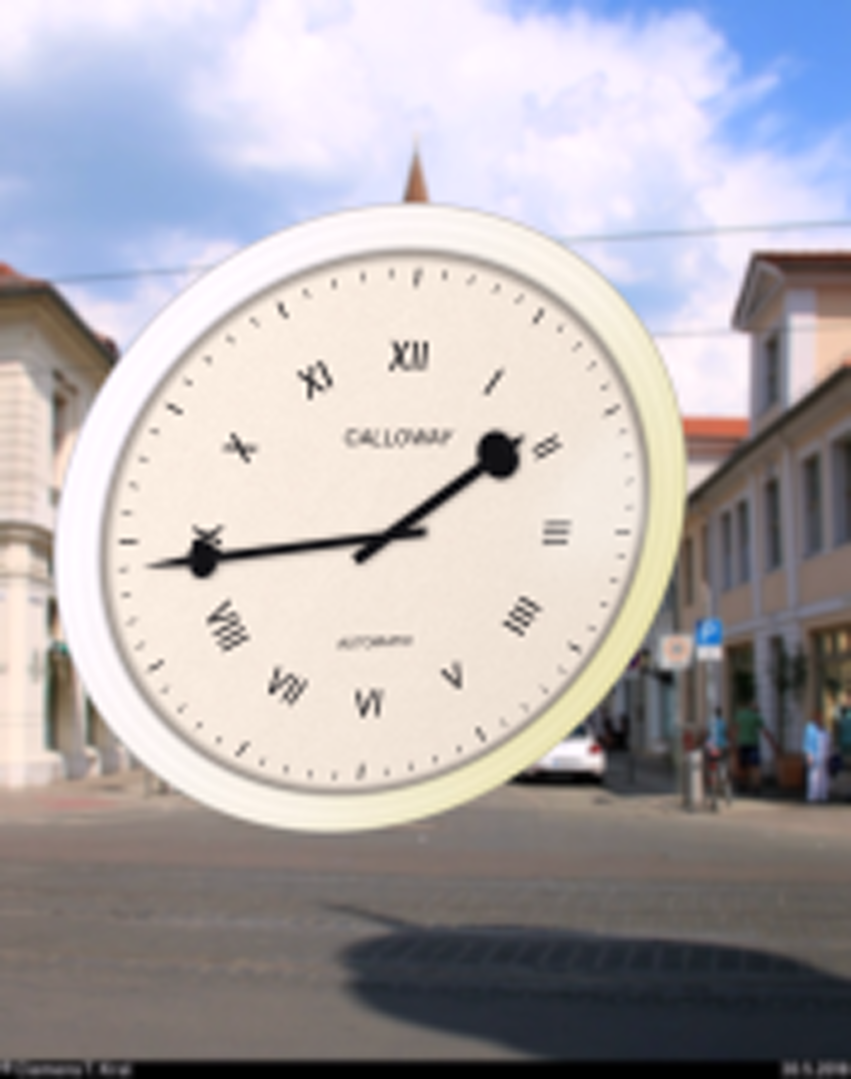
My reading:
1 h 44 min
